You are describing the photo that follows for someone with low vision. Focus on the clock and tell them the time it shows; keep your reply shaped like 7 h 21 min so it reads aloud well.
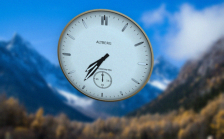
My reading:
7 h 36 min
